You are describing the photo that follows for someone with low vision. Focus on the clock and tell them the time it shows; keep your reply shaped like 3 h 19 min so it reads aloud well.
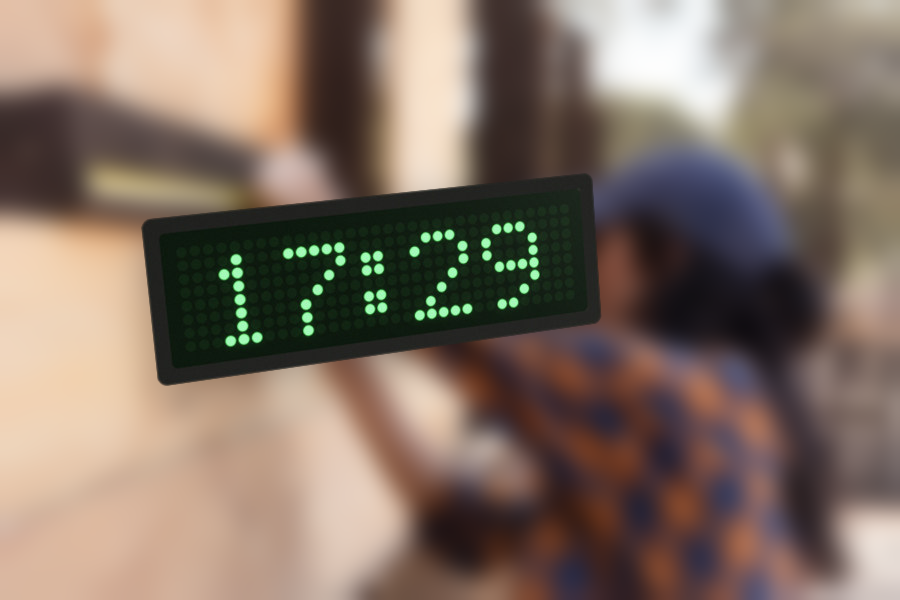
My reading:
17 h 29 min
